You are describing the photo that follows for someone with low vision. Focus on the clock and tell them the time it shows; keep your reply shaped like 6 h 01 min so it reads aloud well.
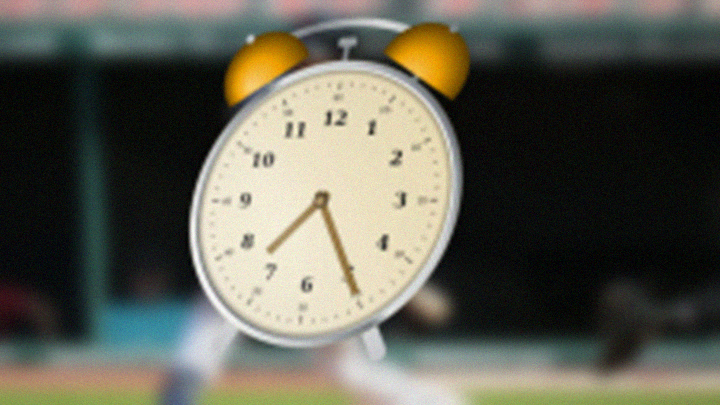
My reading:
7 h 25 min
